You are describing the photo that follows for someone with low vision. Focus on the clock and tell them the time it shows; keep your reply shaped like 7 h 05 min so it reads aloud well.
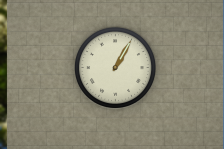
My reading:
1 h 05 min
